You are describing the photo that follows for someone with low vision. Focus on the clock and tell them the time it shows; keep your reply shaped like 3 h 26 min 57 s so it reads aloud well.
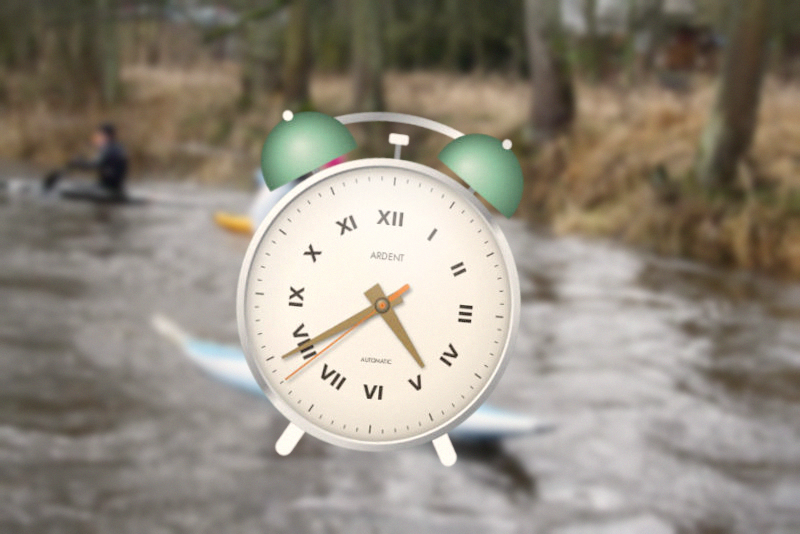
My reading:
4 h 39 min 38 s
